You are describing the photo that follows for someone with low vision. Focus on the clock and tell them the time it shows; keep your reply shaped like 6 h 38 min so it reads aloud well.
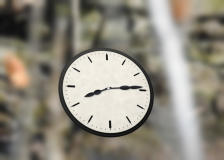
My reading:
8 h 14 min
